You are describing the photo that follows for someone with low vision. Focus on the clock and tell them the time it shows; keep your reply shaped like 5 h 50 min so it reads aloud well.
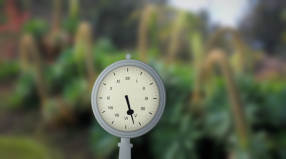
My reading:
5 h 27 min
